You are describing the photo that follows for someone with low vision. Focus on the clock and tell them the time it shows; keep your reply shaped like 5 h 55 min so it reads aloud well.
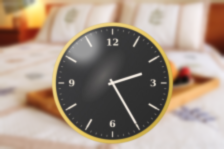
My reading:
2 h 25 min
